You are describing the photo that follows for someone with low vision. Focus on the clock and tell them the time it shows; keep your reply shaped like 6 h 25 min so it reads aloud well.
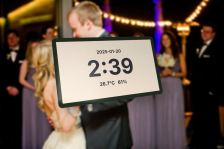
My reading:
2 h 39 min
